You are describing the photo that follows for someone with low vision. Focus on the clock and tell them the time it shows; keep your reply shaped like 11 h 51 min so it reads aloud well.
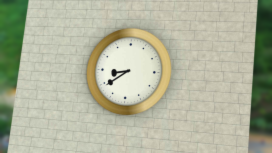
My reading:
8 h 39 min
